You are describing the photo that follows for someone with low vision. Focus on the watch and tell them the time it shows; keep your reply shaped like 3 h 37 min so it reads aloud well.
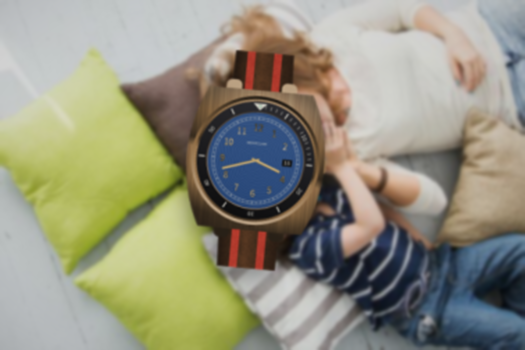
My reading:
3 h 42 min
